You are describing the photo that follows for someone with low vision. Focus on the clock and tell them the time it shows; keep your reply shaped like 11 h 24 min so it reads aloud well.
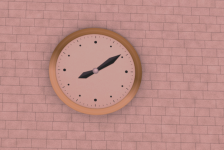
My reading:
8 h 09 min
